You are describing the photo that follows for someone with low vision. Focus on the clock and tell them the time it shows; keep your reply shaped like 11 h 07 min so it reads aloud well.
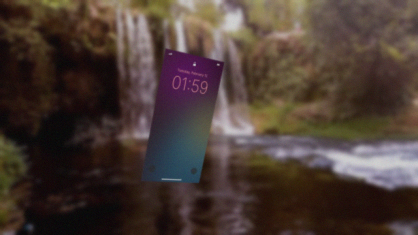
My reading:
1 h 59 min
